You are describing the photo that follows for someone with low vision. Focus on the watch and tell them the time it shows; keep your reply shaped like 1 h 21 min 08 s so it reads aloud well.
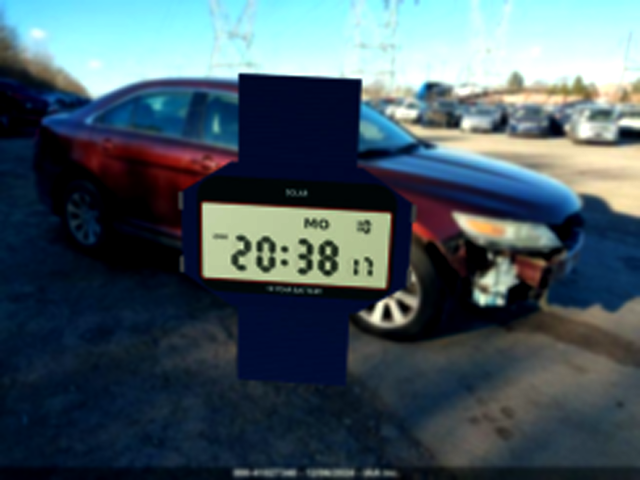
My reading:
20 h 38 min 17 s
